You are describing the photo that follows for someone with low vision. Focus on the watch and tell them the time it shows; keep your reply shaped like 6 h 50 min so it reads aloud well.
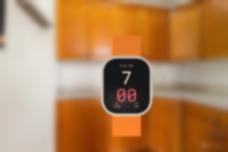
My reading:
7 h 00 min
